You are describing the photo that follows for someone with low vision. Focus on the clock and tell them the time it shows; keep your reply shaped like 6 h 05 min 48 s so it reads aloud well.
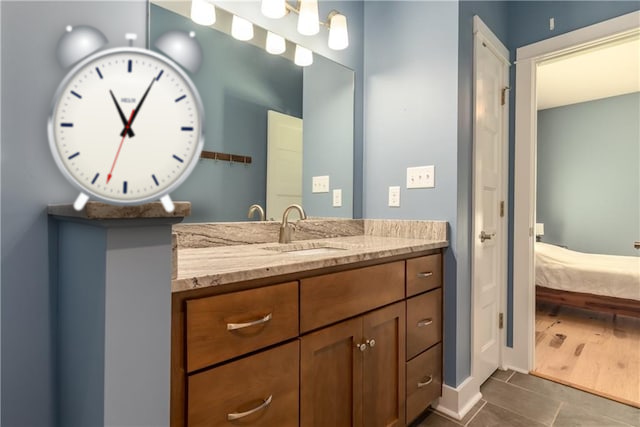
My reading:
11 h 04 min 33 s
